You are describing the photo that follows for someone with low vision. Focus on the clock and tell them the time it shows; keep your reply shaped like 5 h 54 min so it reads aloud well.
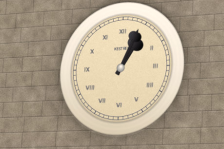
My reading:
1 h 04 min
